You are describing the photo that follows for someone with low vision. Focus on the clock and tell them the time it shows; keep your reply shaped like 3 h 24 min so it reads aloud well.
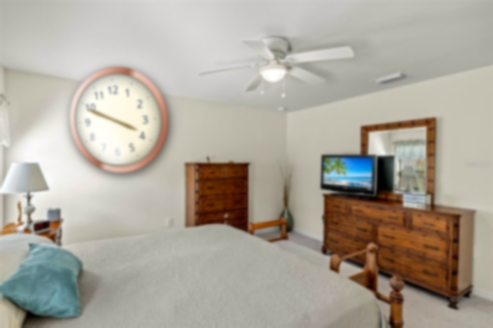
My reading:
3 h 49 min
